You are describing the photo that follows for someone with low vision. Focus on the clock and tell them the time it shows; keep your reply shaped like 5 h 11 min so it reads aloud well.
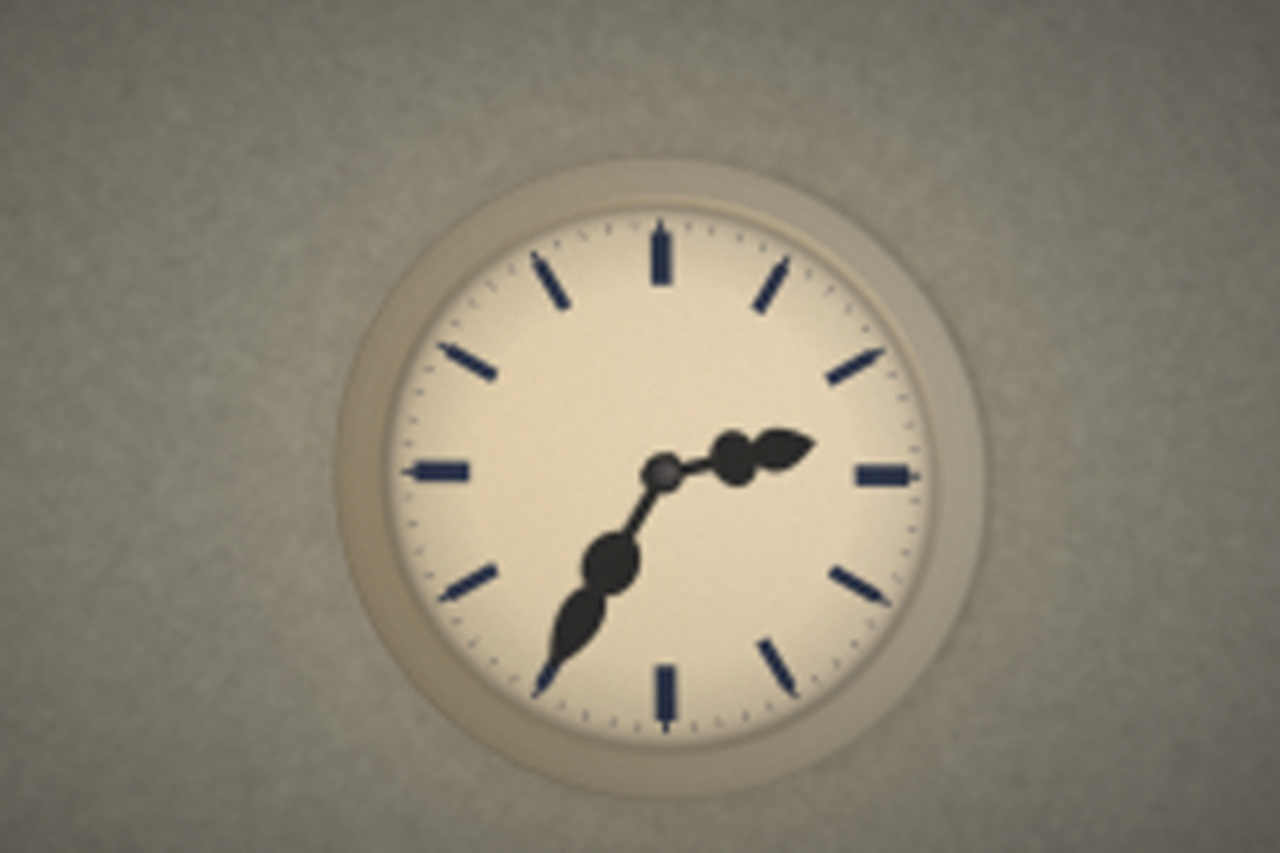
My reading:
2 h 35 min
